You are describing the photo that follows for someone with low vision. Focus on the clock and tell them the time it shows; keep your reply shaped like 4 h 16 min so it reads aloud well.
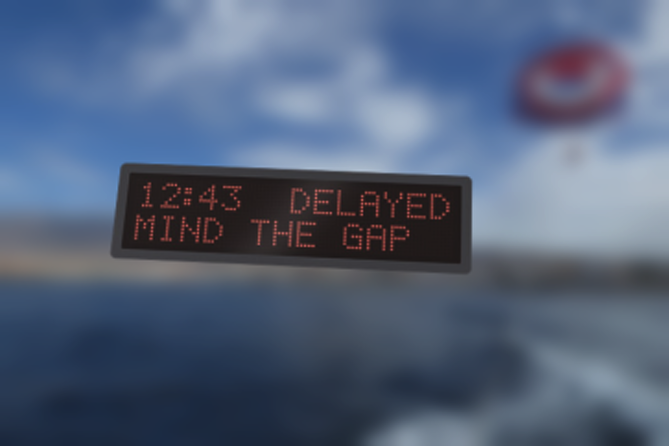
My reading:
12 h 43 min
